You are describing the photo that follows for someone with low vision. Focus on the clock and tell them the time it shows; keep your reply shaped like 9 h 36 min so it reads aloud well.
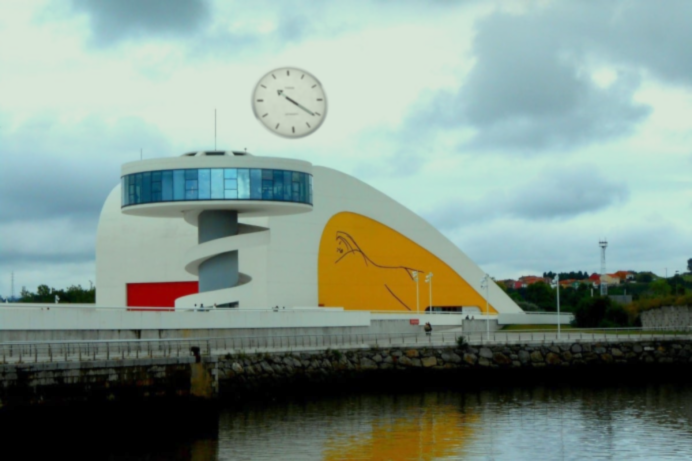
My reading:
10 h 21 min
